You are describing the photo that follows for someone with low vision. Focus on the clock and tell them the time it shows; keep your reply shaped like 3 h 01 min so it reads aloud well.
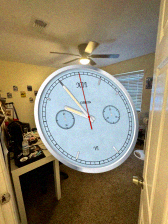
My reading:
9 h 55 min
